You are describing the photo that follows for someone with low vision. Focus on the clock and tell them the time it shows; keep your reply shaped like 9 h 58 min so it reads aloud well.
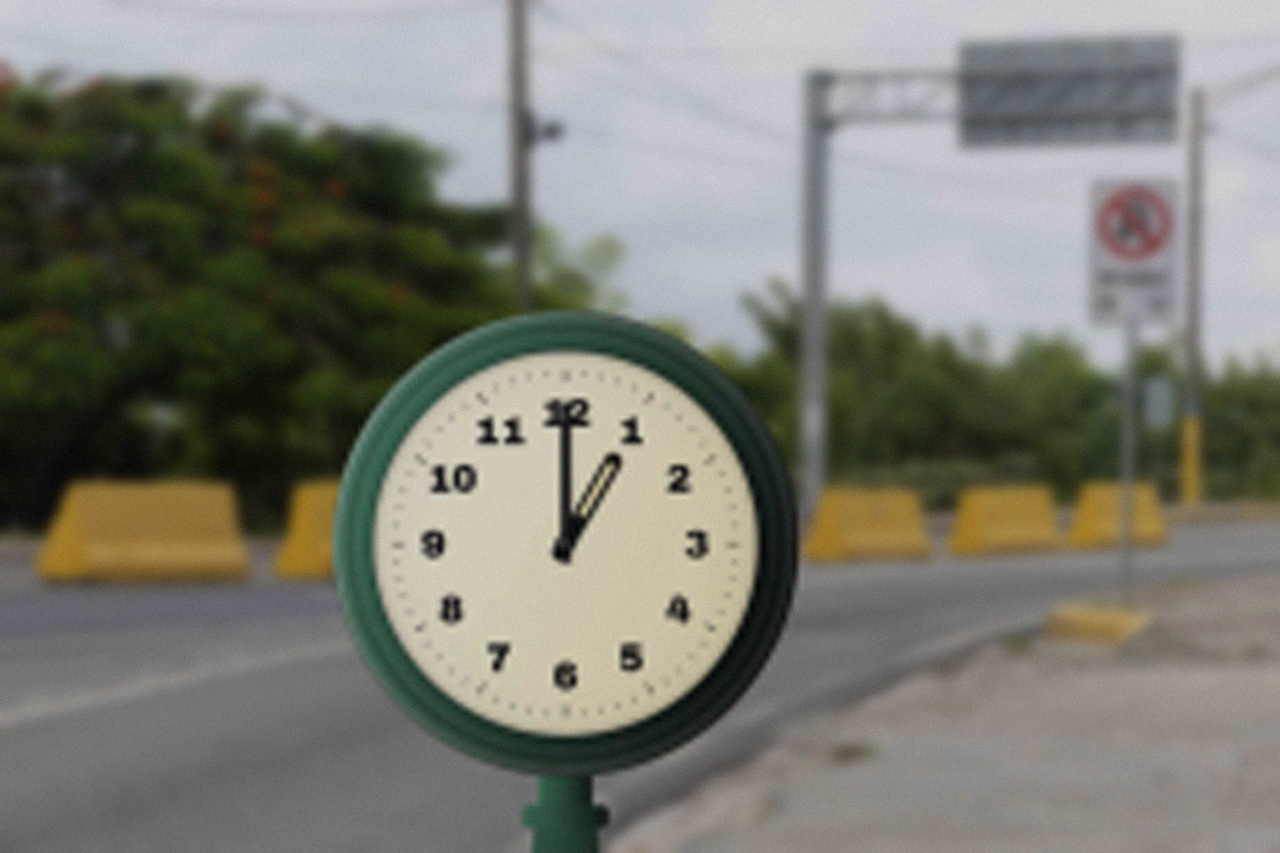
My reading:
1 h 00 min
